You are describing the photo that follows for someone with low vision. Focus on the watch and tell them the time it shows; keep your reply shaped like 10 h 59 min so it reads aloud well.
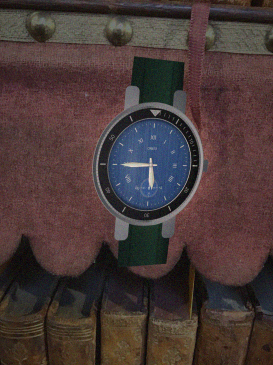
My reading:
5 h 45 min
